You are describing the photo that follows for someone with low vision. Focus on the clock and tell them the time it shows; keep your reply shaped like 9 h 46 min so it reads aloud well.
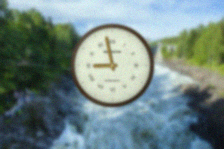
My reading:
8 h 58 min
